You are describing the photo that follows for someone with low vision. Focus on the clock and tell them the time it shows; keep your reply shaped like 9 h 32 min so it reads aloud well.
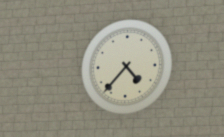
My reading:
4 h 37 min
